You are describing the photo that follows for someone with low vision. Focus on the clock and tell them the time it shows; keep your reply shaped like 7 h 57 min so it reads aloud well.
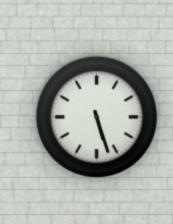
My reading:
5 h 27 min
